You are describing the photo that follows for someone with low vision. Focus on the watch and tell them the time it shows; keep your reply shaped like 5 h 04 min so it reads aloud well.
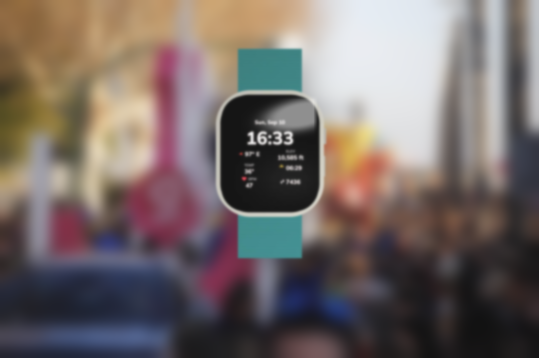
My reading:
16 h 33 min
